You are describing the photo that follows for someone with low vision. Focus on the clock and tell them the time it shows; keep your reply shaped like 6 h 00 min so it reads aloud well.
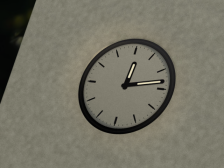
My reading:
12 h 13 min
